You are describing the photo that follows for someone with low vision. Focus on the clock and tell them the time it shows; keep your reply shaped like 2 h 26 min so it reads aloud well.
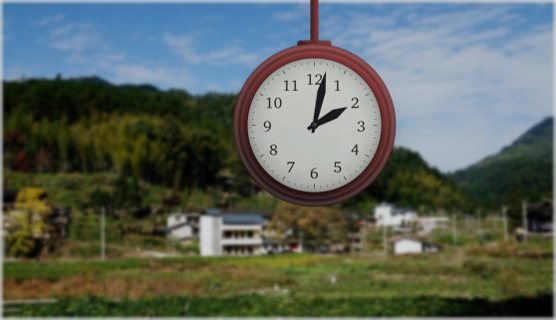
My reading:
2 h 02 min
